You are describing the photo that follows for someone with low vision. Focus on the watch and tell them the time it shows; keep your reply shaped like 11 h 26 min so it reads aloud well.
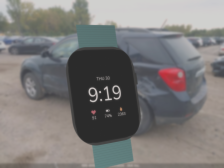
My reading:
9 h 19 min
